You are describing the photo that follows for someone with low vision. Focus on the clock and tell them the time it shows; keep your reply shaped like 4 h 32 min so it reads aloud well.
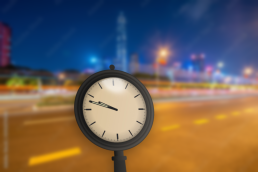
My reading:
9 h 48 min
